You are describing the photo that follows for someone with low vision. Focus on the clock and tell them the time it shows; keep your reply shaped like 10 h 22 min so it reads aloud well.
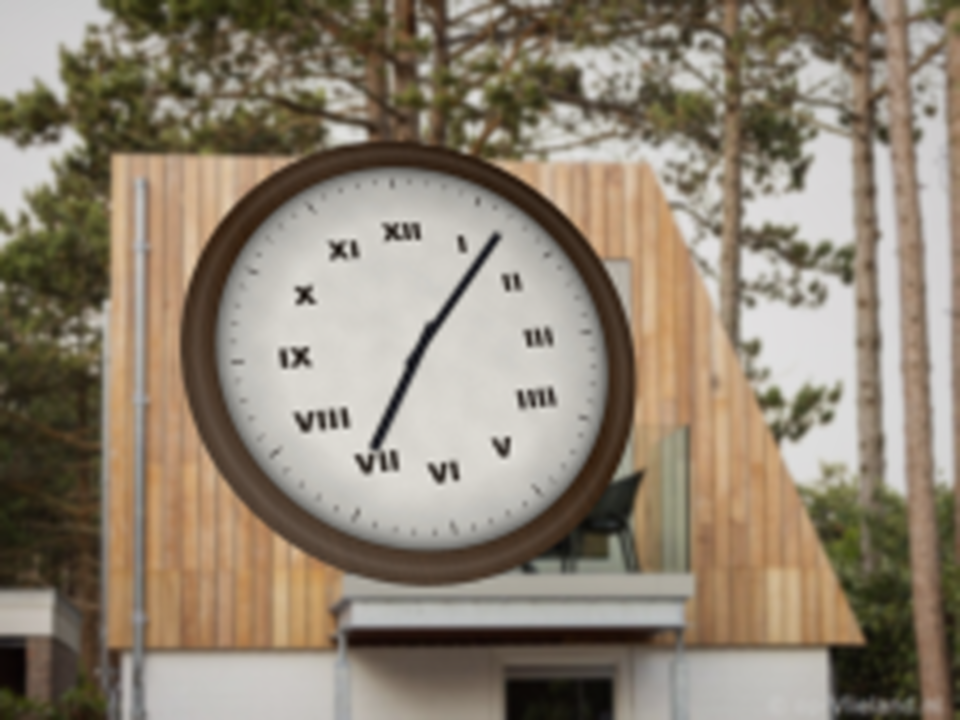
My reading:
7 h 07 min
